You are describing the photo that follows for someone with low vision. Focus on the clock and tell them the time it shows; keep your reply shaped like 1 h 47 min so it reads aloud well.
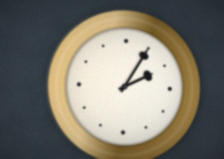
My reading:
2 h 05 min
